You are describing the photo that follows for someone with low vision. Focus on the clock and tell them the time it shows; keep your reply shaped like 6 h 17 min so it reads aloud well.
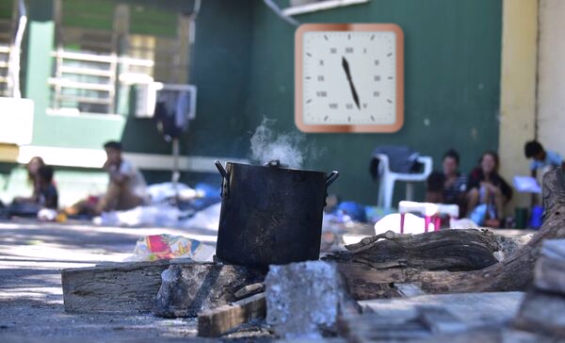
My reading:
11 h 27 min
